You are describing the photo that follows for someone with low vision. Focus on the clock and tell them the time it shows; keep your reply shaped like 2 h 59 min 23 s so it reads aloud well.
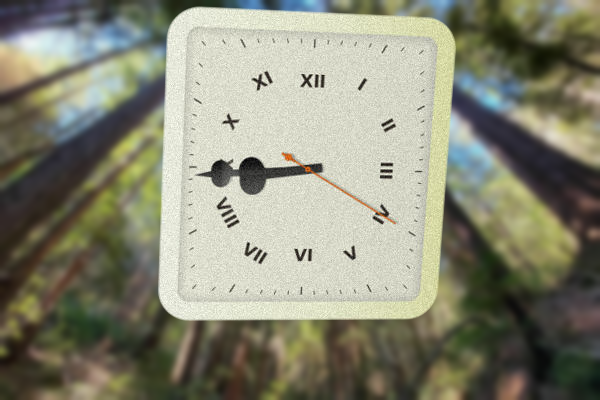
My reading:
8 h 44 min 20 s
